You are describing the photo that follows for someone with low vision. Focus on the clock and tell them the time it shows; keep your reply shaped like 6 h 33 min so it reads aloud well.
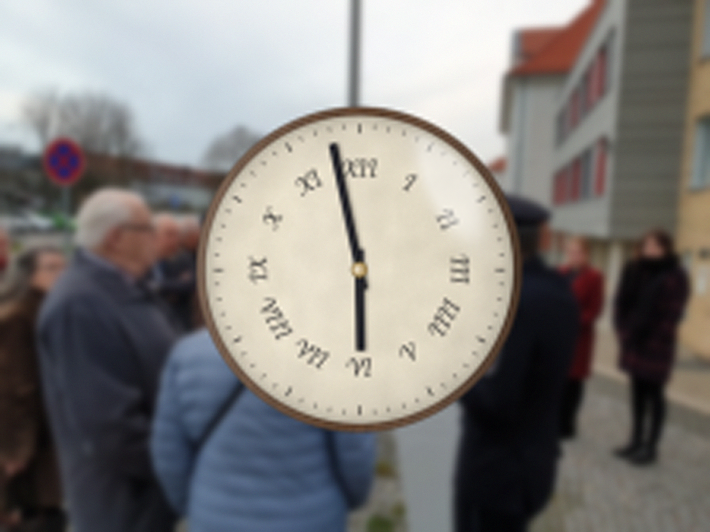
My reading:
5 h 58 min
